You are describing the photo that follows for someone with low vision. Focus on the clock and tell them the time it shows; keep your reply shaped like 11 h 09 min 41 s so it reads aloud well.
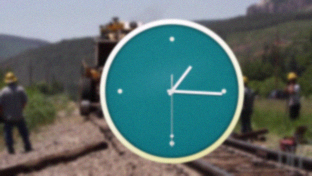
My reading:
1 h 15 min 30 s
